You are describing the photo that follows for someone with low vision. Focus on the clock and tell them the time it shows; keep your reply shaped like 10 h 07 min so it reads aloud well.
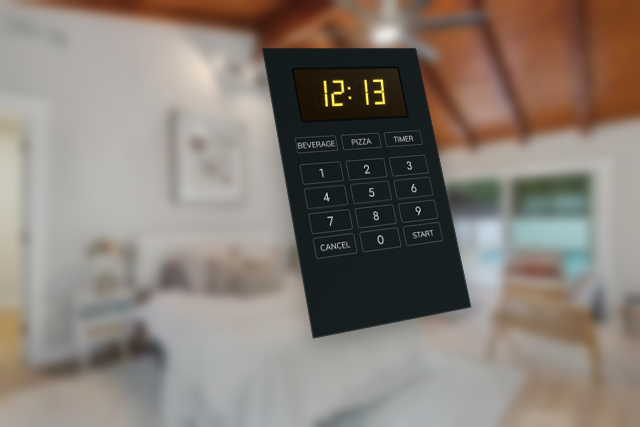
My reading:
12 h 13 min
